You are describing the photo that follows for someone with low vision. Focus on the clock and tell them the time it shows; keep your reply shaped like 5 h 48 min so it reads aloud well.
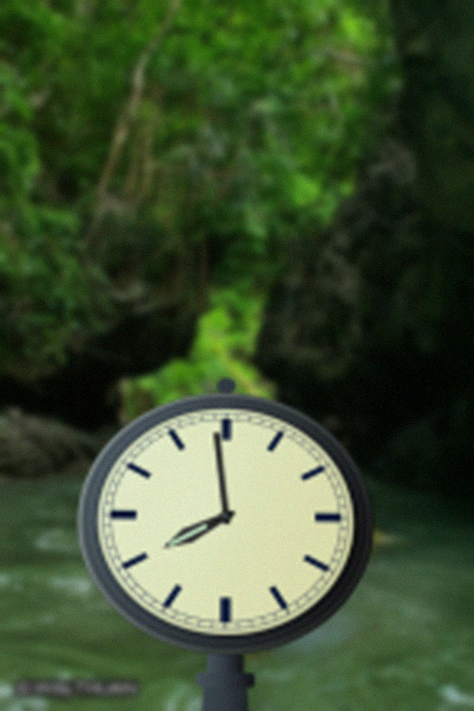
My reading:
7 h 59 min
